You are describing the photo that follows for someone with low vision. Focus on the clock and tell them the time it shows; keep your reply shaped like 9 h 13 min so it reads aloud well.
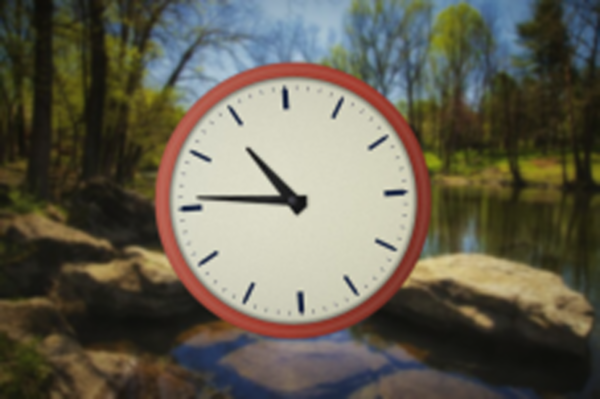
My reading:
10 h 46 min
